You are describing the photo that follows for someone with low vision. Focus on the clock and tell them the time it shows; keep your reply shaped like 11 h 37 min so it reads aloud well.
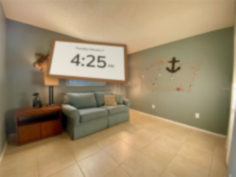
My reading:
4 h 25 min
